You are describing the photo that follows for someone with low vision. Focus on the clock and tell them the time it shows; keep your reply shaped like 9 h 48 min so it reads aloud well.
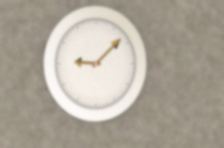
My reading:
9 h 08 min
